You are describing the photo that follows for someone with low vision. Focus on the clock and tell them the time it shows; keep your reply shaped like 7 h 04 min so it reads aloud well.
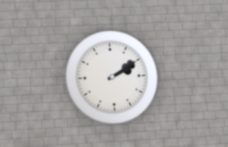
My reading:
2 h 10 min
